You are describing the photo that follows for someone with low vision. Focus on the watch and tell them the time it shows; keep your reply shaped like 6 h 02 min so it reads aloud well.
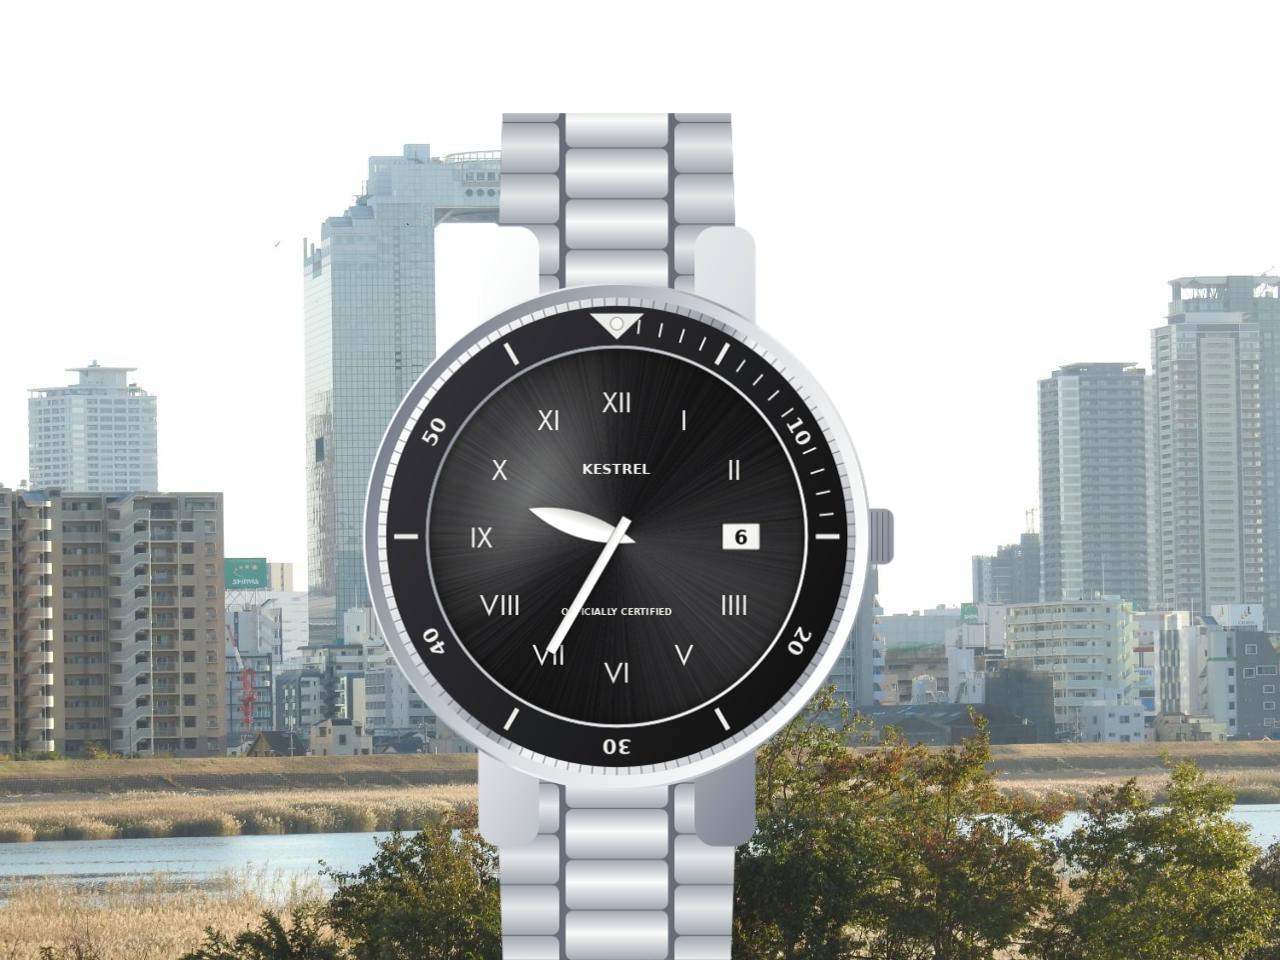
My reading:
9 h 35 min
